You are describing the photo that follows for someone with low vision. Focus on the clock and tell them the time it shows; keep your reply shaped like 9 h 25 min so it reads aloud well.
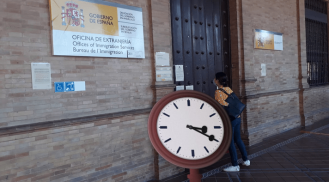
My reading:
3 h 20 min
